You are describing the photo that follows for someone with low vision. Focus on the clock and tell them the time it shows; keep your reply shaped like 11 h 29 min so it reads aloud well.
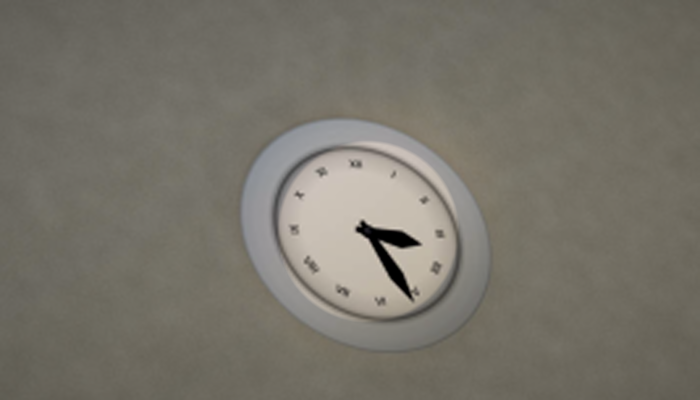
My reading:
3 h 26 min
